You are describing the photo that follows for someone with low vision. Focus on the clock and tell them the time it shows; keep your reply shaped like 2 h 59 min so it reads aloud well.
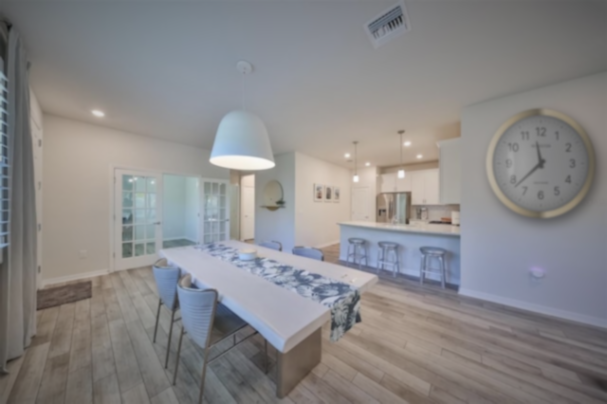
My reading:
11 h 38 min
